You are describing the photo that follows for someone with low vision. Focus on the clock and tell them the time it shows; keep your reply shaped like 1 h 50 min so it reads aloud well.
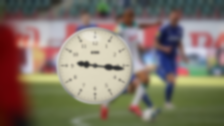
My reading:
9 h 16 min
